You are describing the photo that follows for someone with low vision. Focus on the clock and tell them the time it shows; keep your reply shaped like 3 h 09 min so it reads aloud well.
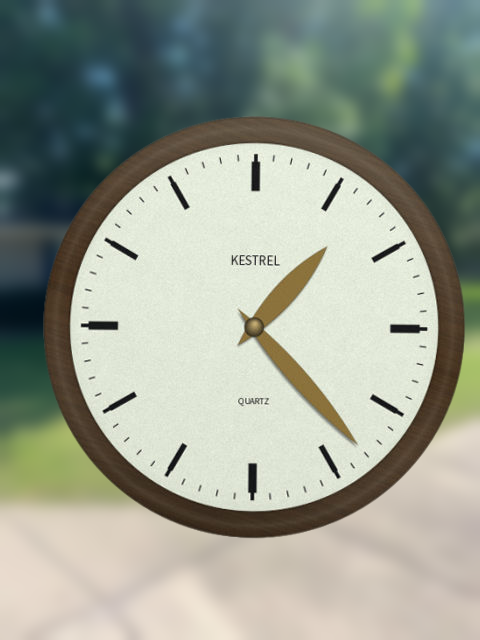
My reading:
1 h 23 min
